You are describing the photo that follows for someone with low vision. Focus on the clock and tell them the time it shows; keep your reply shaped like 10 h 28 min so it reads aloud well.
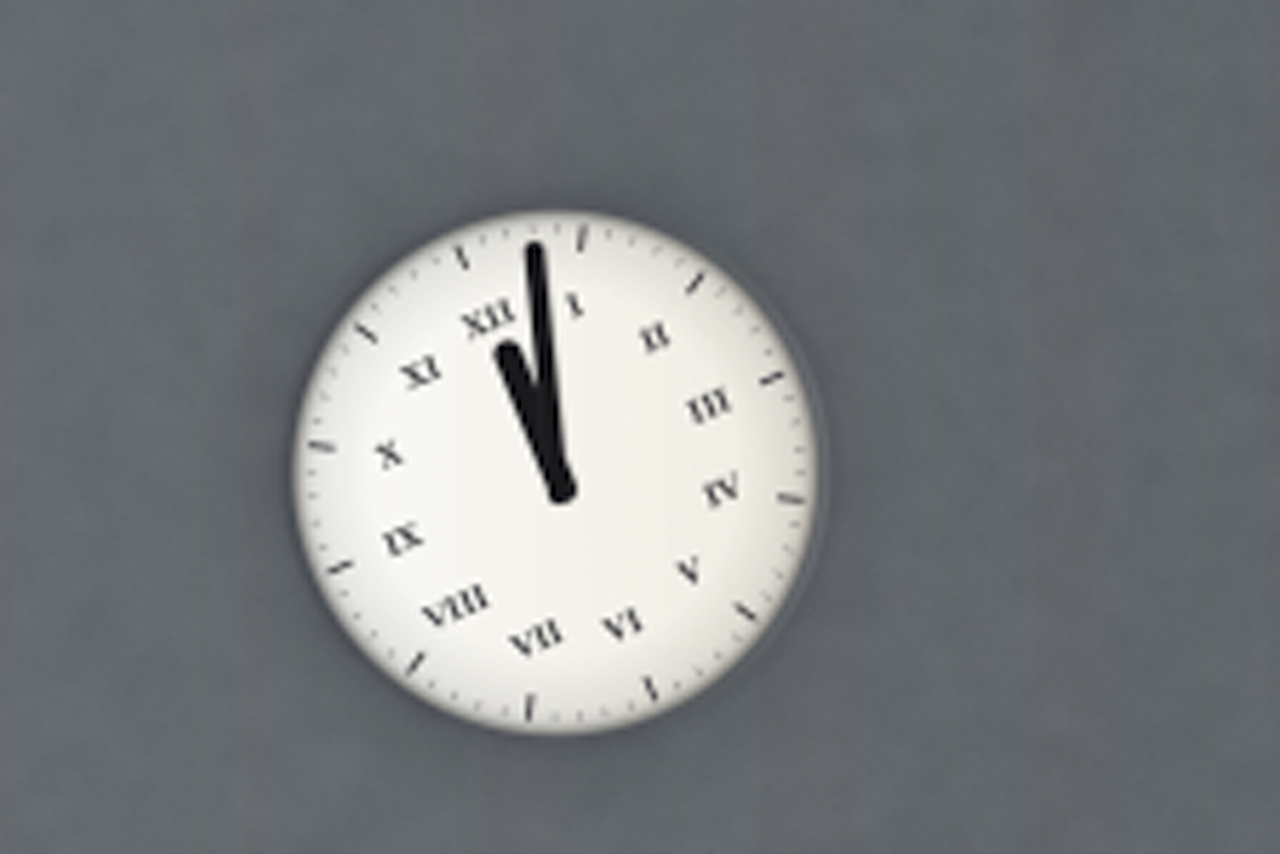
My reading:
12 h 03 min
